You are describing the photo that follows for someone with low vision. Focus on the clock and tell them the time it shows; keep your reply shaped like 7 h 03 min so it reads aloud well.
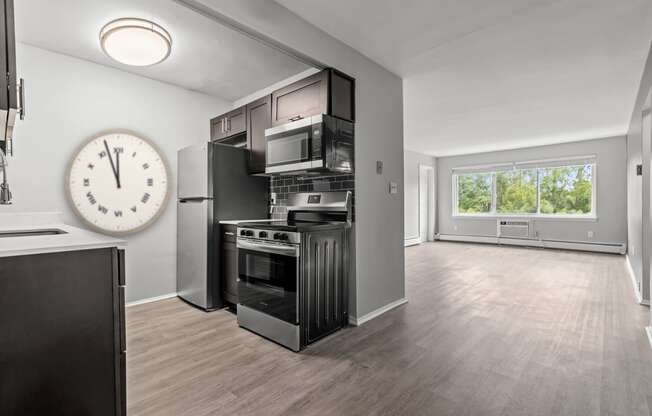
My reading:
11 h 57 min
